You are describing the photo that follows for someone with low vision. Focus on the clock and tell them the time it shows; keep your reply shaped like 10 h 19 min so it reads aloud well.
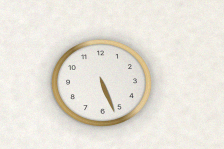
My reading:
5 h 27 min
